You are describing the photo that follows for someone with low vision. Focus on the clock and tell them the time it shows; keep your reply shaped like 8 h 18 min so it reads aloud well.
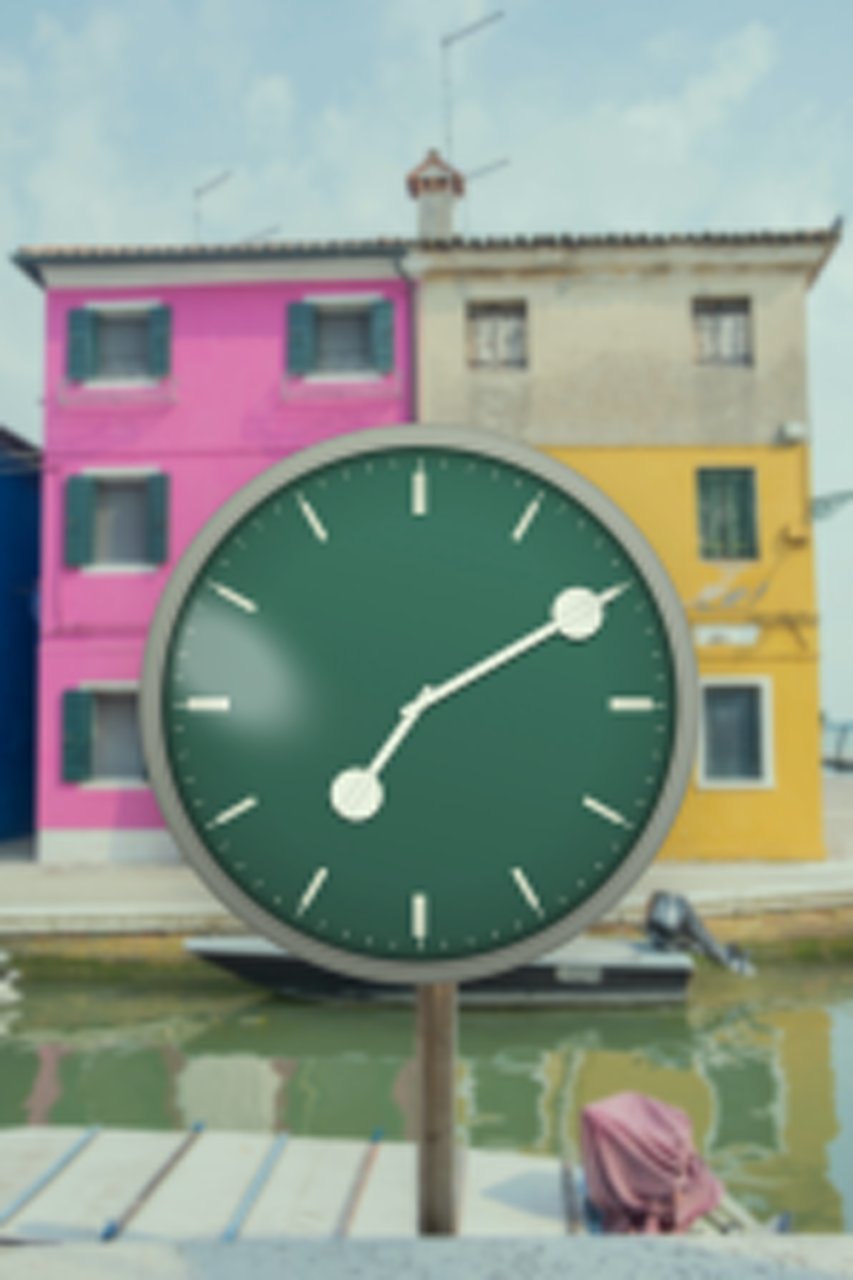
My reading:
7 h 10 min
